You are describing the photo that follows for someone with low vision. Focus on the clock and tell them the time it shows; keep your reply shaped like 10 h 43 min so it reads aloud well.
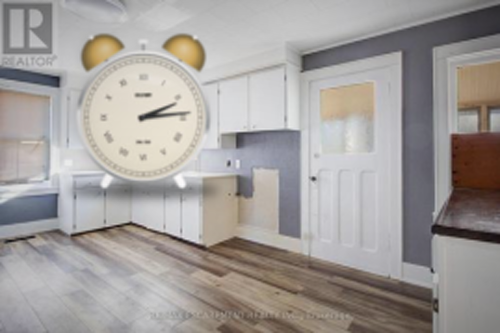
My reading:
2 h 14 min
